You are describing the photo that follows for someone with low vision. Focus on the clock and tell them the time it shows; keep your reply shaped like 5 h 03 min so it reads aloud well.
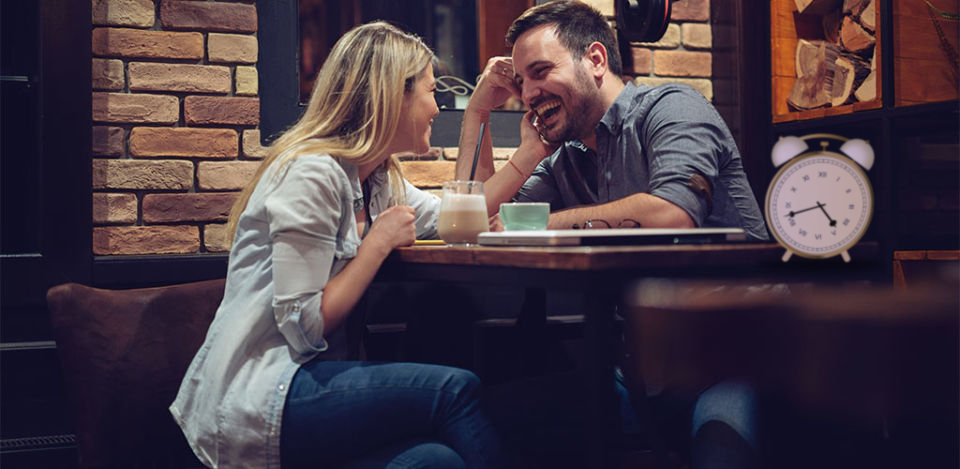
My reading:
4 h 42 min
